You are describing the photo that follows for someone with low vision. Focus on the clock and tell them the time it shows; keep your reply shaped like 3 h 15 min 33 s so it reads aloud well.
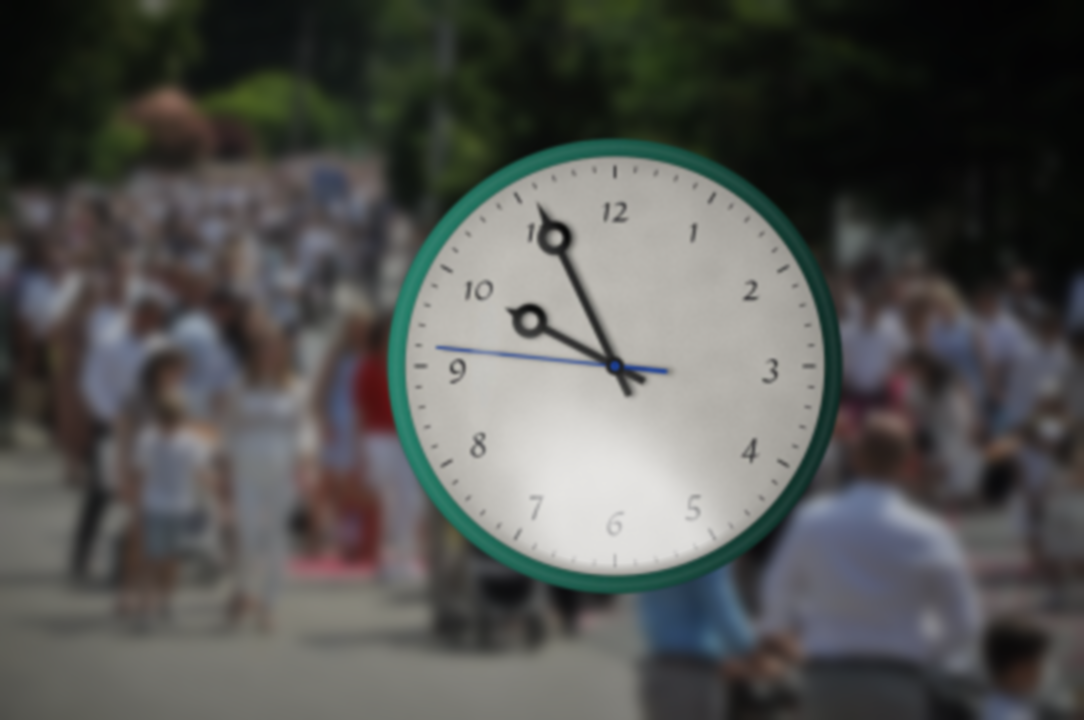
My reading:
9 h 55 min 46 s
